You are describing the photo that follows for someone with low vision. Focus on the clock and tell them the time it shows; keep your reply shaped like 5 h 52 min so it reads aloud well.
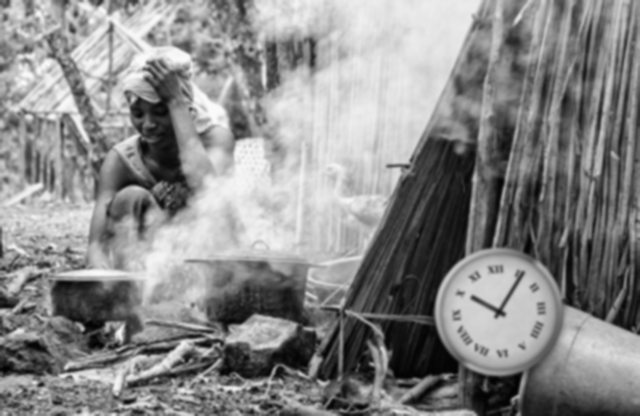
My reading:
10 h 06 min
